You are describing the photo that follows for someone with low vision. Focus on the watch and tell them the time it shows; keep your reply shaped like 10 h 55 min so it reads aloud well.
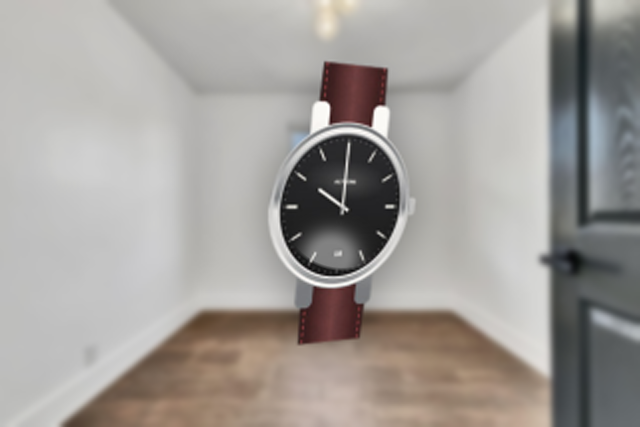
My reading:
10 h 00 min
